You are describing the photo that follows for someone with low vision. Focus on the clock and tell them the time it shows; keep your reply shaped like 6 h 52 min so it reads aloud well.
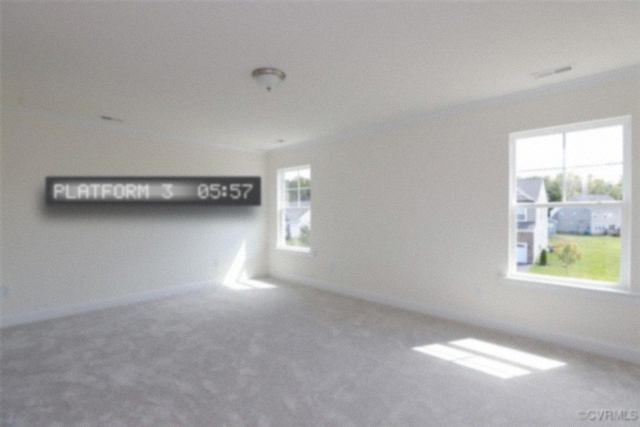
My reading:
5 h 57 min
